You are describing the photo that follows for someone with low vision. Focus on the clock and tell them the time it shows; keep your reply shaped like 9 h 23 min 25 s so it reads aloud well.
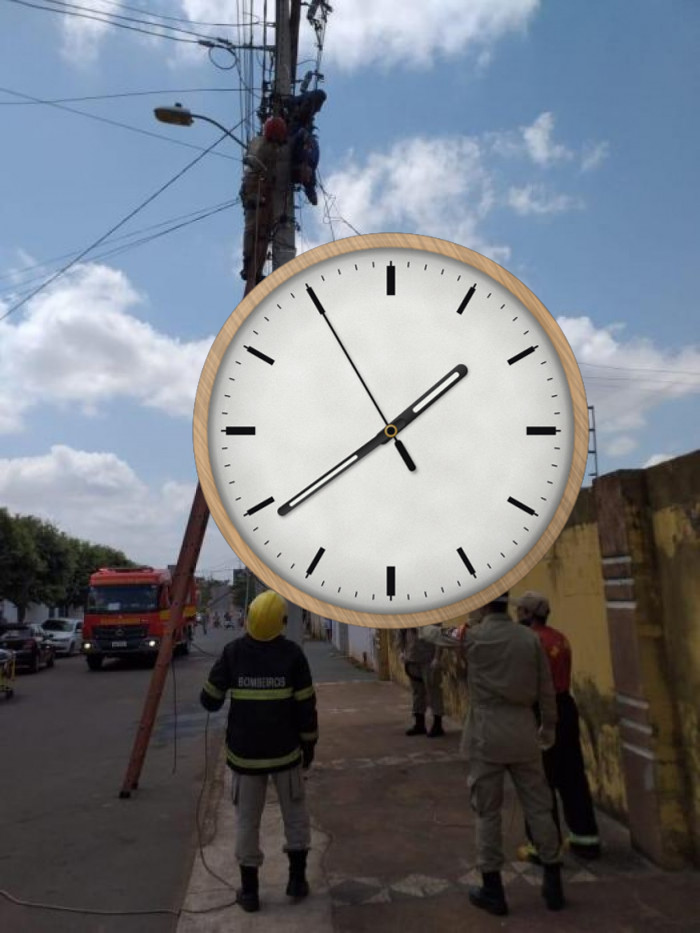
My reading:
1 h 38 min 55 s
